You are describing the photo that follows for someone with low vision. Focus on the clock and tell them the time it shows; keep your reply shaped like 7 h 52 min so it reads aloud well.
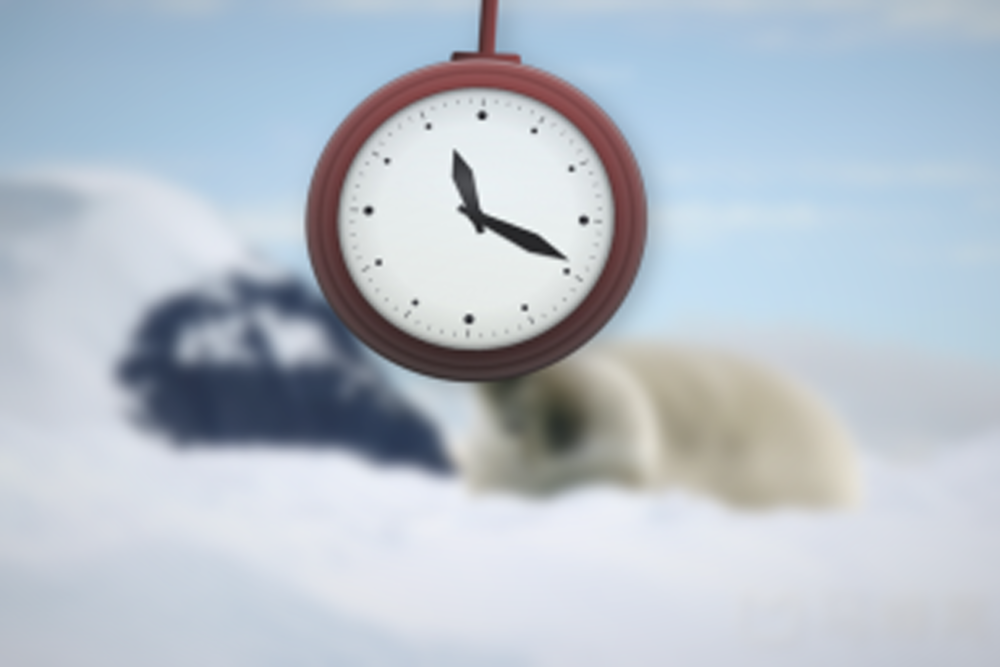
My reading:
11 h 19 min
